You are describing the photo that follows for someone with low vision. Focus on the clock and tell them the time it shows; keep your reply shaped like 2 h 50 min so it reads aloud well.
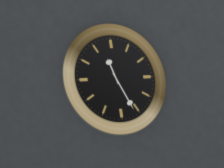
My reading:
11 h 26 min
